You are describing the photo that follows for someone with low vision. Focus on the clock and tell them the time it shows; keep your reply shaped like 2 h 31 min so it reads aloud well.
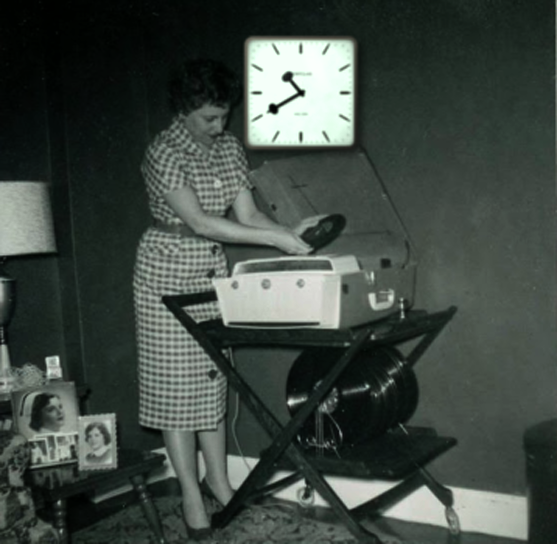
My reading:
10 h 40 min
